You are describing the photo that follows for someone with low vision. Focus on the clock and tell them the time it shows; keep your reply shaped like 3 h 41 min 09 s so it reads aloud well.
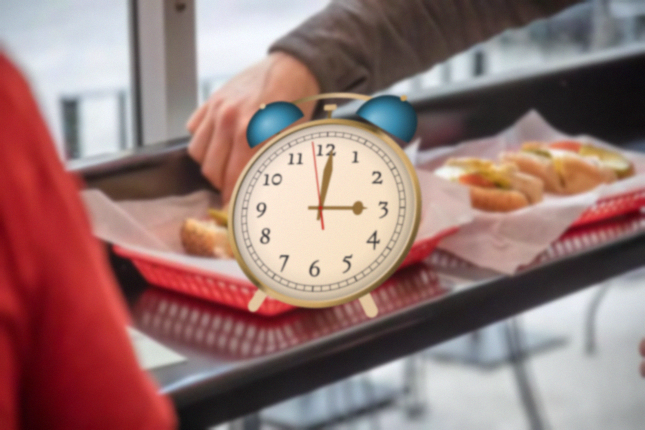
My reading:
3 h 00 min 58 s
